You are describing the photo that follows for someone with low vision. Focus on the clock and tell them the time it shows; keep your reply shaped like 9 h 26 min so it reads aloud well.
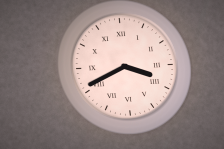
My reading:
3 h 41 min
